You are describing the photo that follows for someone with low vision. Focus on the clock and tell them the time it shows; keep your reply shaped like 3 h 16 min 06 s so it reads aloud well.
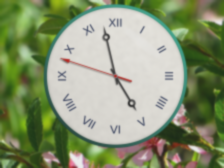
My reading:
4 h 57 min 48 s
